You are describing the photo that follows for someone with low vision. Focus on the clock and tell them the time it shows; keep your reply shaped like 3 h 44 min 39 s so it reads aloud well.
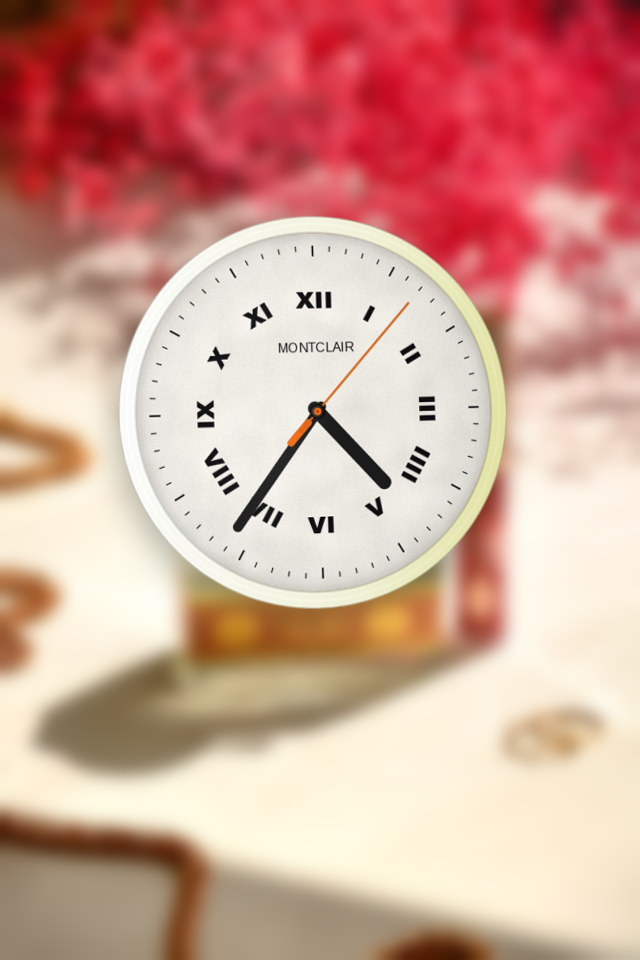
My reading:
4 h 36 min 07 s
